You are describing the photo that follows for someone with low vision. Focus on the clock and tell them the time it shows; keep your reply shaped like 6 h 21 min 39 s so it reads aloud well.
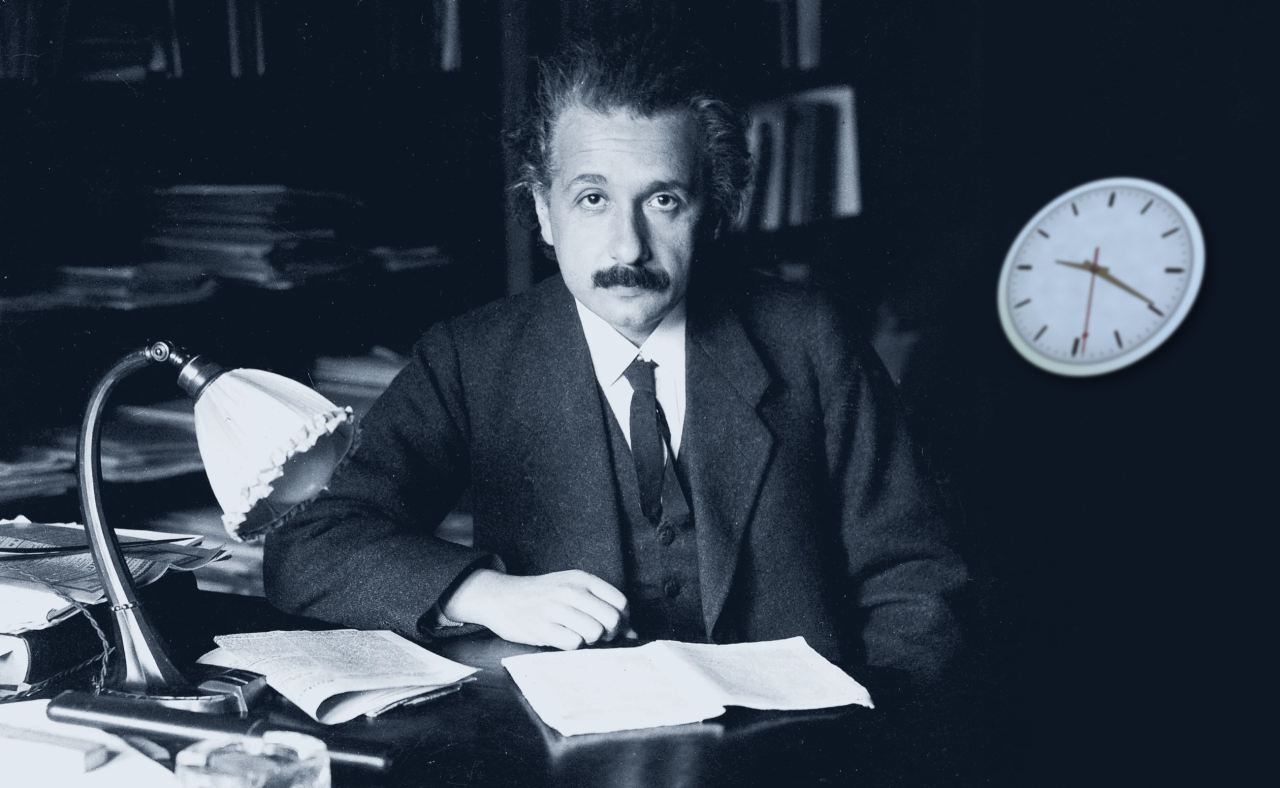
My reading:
9 h 19 min 29 s
